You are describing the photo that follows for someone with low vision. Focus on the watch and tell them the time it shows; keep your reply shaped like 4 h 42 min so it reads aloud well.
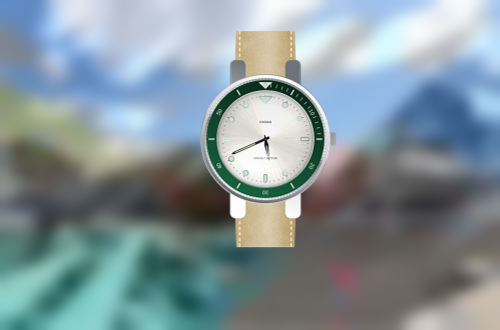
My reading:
5 h 41 min
